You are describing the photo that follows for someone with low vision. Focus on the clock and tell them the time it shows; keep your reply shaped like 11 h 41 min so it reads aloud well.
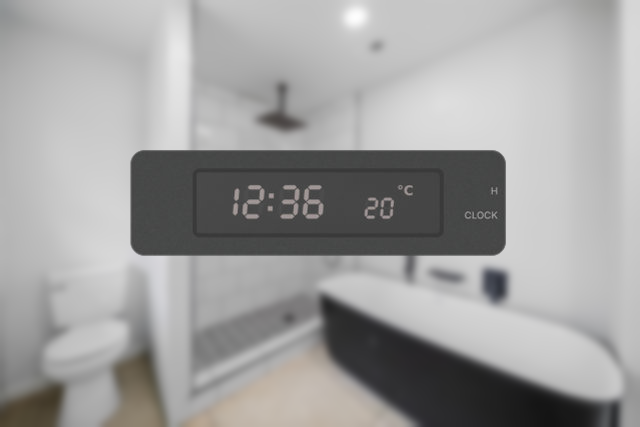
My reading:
12 h 36 min
